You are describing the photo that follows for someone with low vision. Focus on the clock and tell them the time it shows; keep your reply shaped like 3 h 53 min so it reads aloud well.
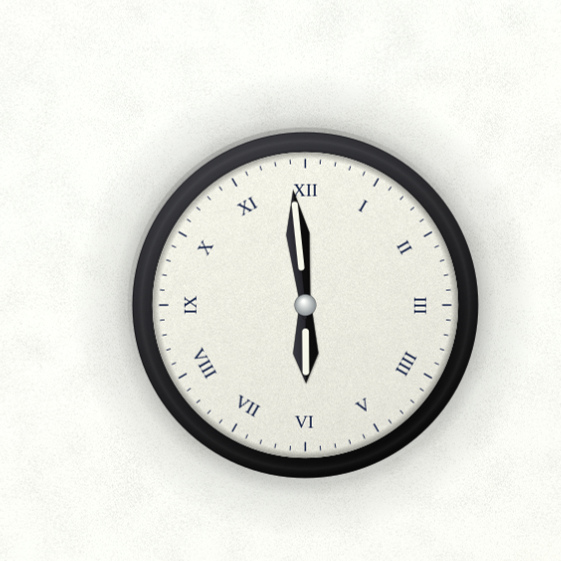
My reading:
5 h 59 min
